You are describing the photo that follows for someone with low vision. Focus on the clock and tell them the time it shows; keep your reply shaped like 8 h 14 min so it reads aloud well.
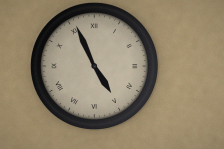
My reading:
4 h 56 min
